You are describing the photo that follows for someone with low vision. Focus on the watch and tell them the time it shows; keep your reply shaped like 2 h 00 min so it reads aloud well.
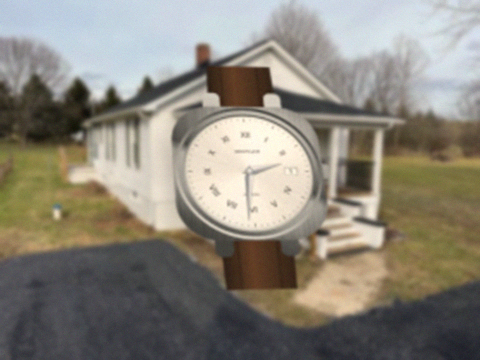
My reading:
2 h 31 min
